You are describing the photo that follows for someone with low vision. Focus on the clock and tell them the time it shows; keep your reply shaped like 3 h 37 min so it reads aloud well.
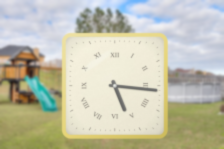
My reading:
5 h 16 min
